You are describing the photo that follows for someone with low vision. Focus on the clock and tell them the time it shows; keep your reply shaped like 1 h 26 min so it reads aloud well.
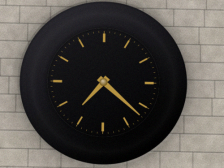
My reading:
7 h 22 min
